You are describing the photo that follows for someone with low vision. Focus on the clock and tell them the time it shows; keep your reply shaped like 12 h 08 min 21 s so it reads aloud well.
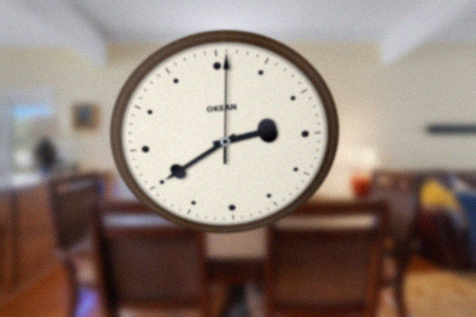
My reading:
2 h 40 min 01 s
